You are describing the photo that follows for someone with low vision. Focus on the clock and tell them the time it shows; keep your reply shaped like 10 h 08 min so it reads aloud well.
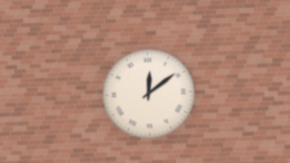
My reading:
12 h 09 min
